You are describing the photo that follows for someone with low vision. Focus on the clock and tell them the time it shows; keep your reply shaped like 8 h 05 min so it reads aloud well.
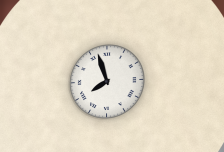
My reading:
7 h 57 min
